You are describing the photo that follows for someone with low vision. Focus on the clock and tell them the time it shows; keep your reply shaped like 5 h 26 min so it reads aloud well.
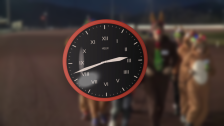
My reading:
2 h 42 min
